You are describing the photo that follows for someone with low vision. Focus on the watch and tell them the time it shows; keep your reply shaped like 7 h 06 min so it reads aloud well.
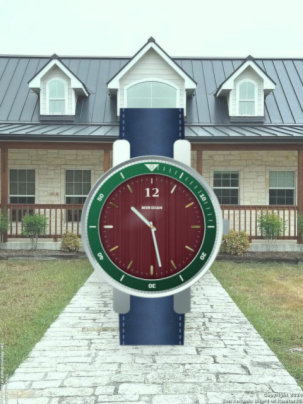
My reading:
10 h 28 min
